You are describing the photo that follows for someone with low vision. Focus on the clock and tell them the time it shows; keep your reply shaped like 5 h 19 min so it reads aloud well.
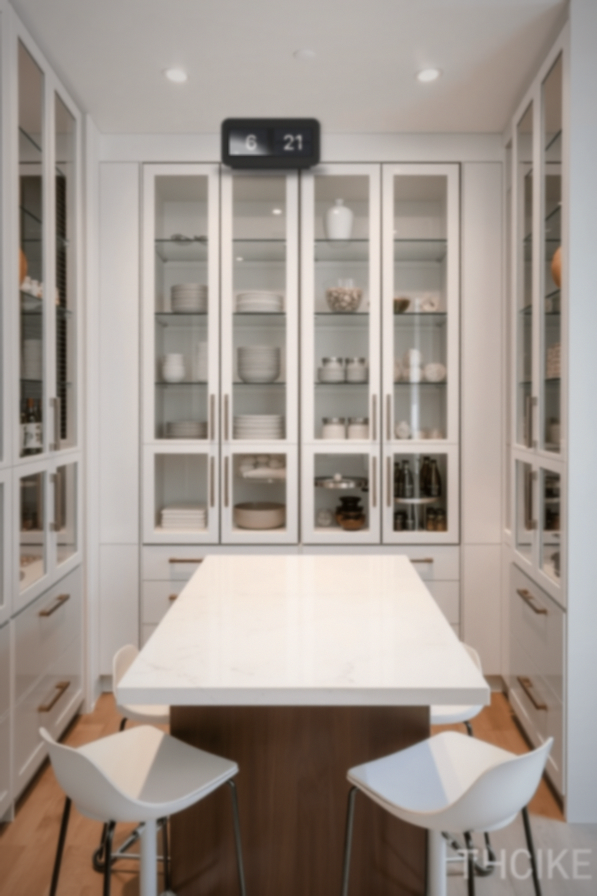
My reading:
6 h 21 min
